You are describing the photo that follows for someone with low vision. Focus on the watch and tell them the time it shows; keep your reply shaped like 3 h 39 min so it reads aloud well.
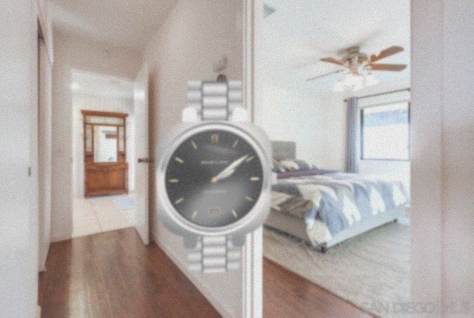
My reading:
2 h 09 min
